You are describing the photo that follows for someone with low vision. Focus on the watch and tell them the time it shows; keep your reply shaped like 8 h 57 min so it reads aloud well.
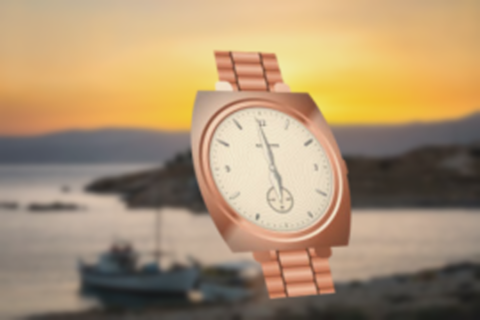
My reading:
5 h 59 min
